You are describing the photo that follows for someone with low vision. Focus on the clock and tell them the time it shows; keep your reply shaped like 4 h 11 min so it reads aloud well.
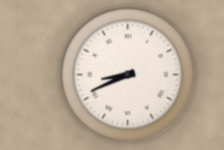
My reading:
8 h 41 min
